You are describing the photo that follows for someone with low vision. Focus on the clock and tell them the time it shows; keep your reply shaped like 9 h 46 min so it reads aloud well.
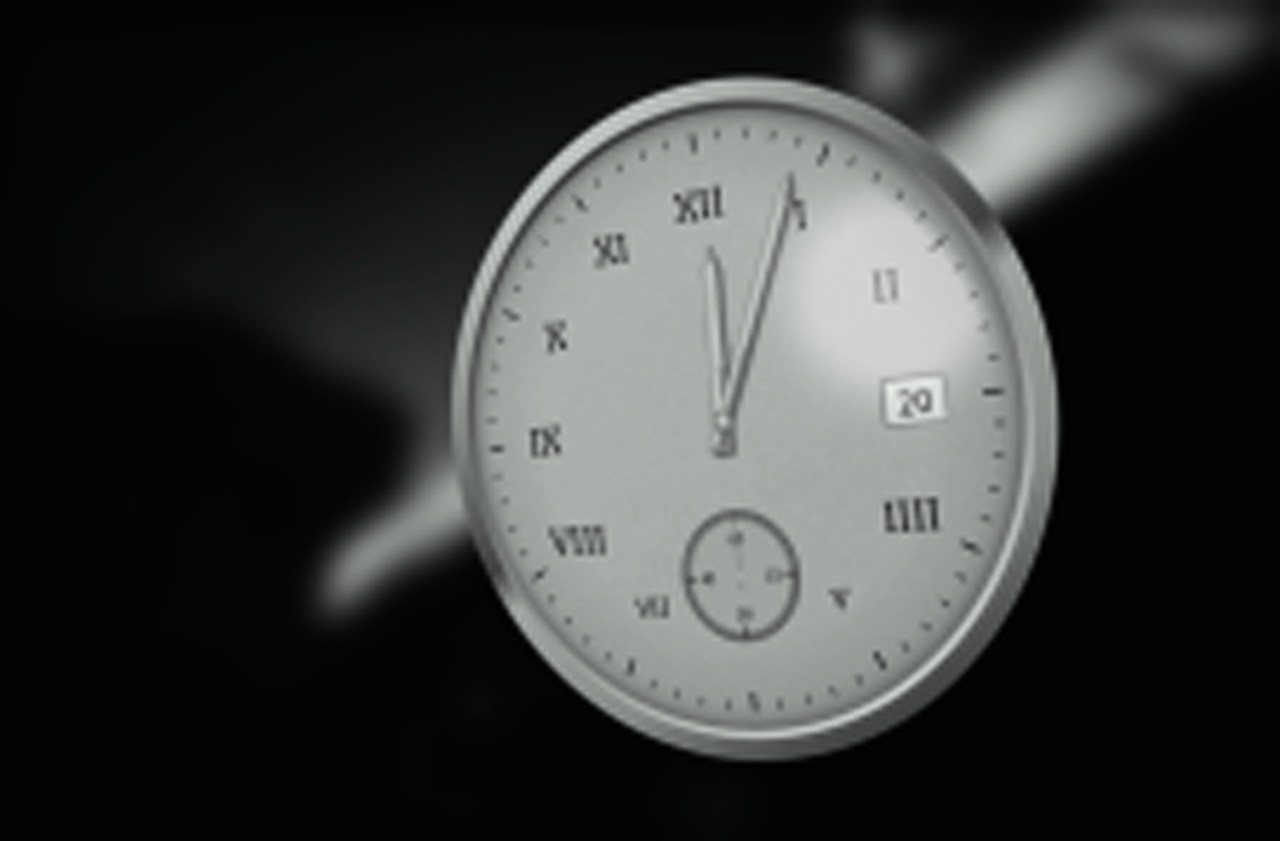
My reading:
12 h 04 min
